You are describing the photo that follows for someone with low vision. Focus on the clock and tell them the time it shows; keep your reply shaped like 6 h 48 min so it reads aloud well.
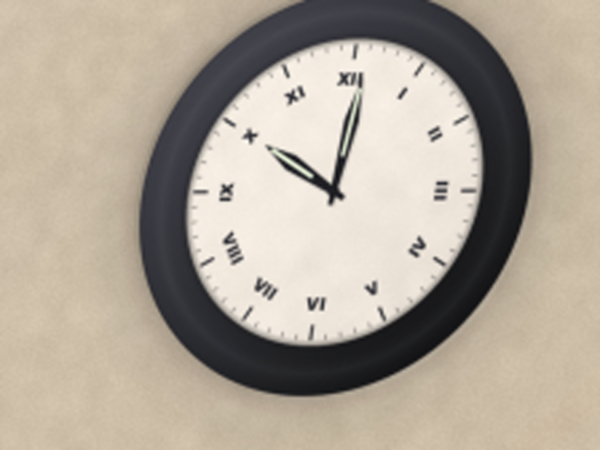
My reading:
10 h 01 min
